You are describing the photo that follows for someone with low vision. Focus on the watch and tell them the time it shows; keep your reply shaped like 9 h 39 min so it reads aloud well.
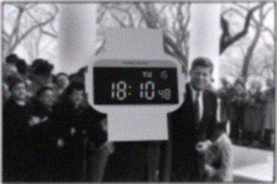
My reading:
18 h 10 min
